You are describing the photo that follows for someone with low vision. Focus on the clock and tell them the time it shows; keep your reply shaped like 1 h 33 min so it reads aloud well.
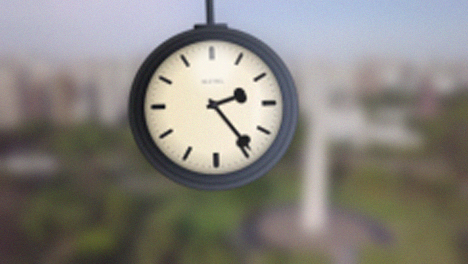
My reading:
2 h 24 min
